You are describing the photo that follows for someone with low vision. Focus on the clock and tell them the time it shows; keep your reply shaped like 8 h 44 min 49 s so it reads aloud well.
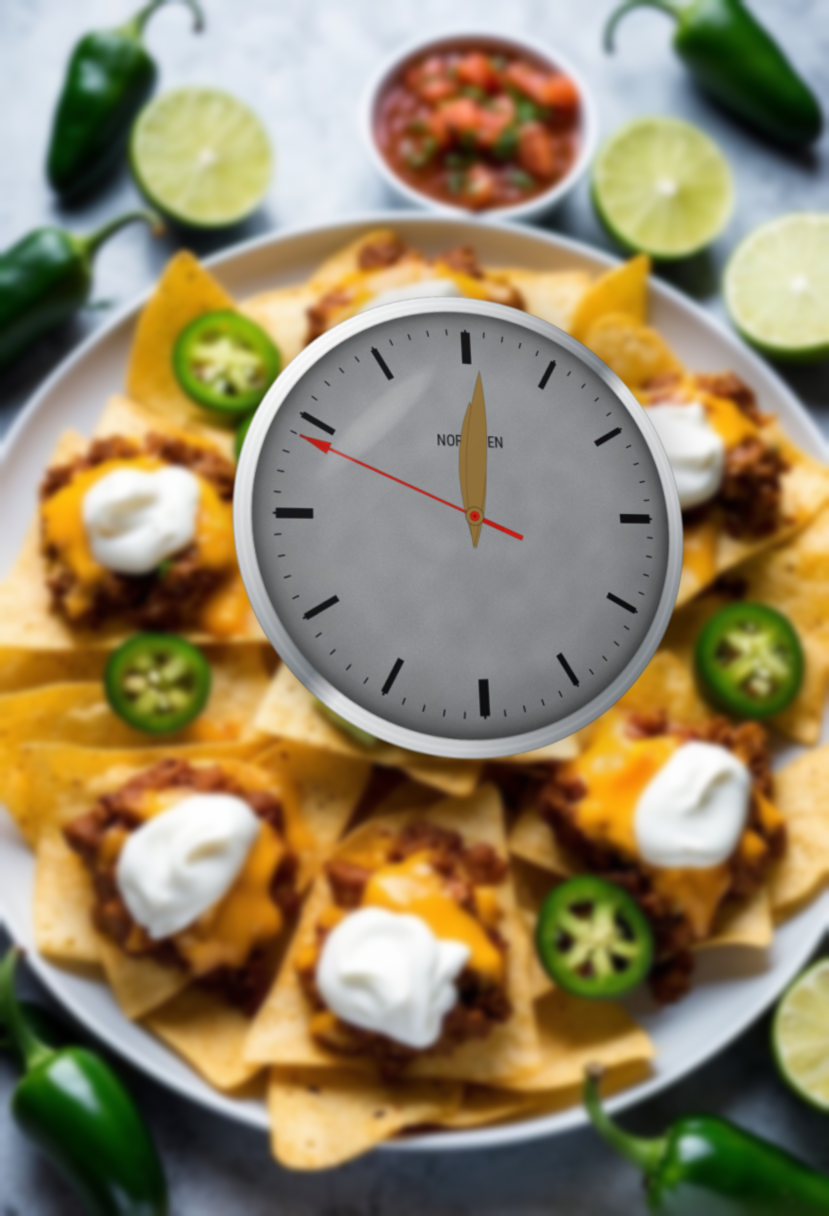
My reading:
12 h 00 min 49 s
